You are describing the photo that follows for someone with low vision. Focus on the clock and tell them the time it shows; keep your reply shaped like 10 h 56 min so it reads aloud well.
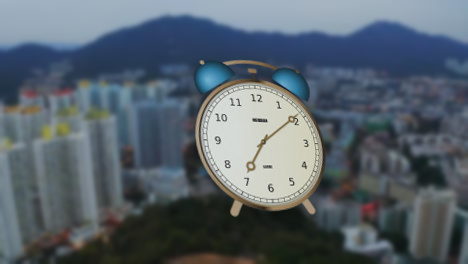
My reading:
7 h 09 min
